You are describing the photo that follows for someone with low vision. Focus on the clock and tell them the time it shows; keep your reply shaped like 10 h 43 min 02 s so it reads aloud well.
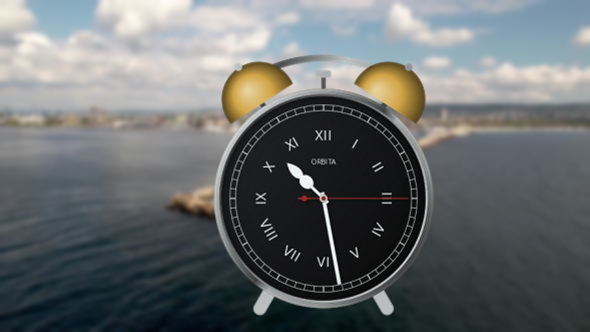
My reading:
10 h 28 min 15 s
